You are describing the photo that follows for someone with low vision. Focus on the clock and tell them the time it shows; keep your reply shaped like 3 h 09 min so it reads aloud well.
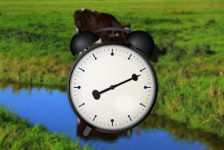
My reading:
8 h 11 min
